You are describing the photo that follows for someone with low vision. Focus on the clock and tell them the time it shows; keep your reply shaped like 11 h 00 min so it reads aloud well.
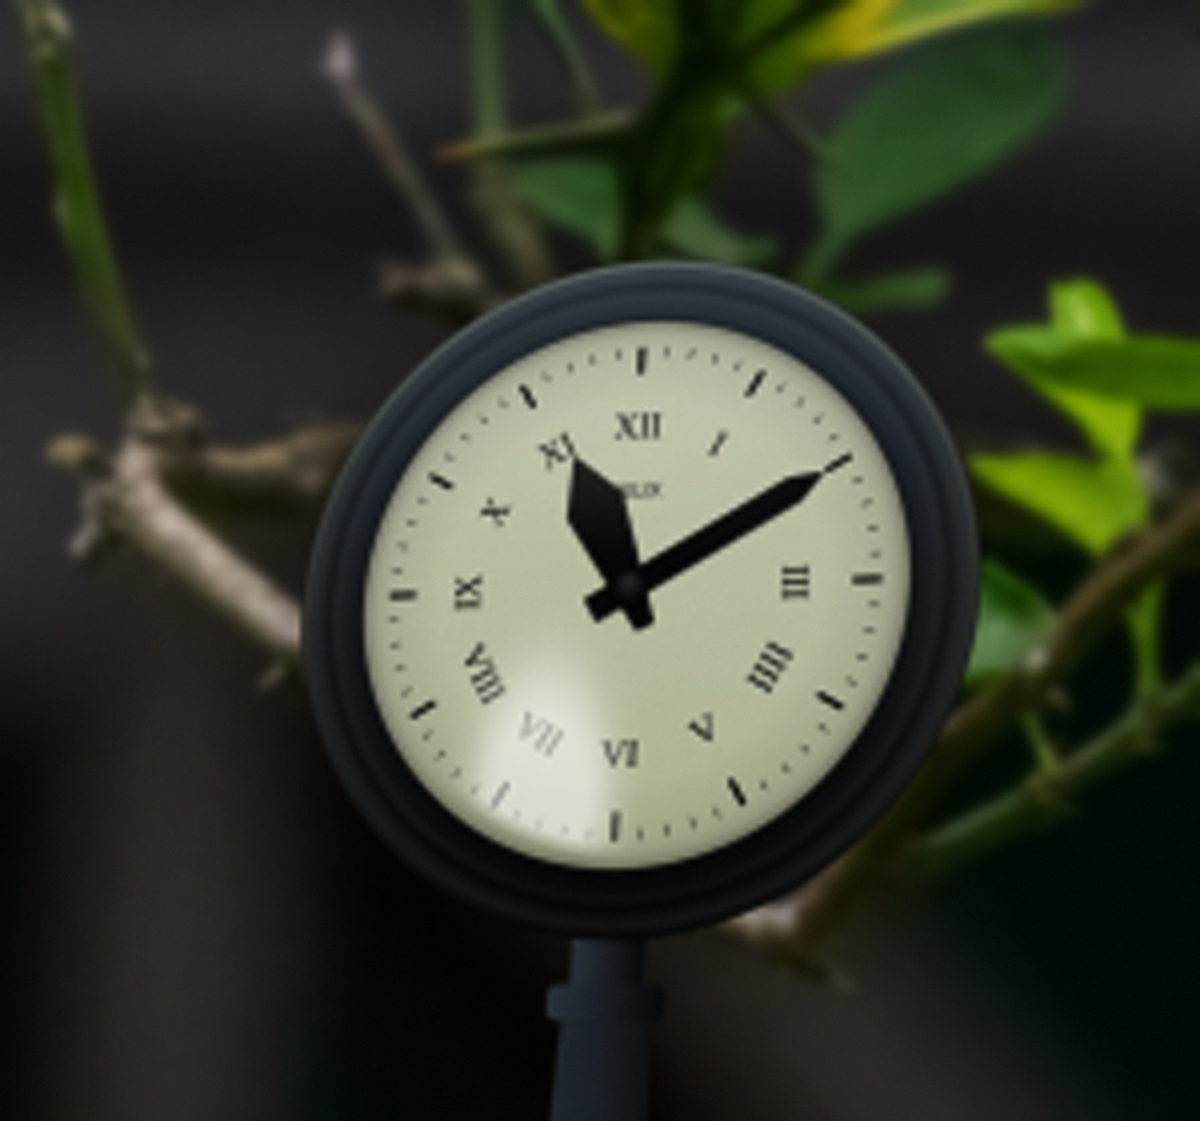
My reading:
11 h 10 min
